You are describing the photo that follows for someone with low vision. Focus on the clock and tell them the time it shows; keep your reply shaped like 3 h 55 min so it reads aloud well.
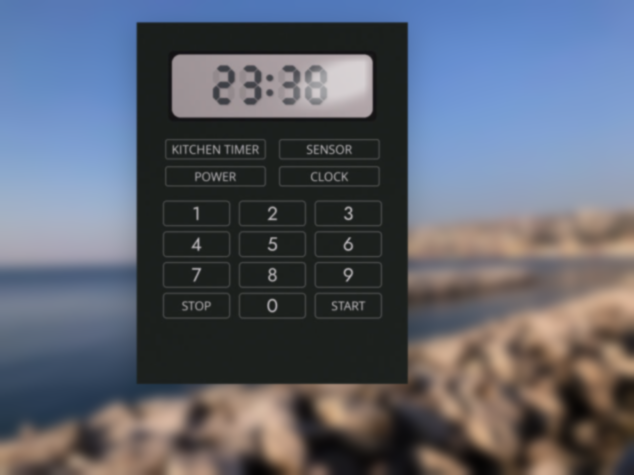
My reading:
23 h 38 min
